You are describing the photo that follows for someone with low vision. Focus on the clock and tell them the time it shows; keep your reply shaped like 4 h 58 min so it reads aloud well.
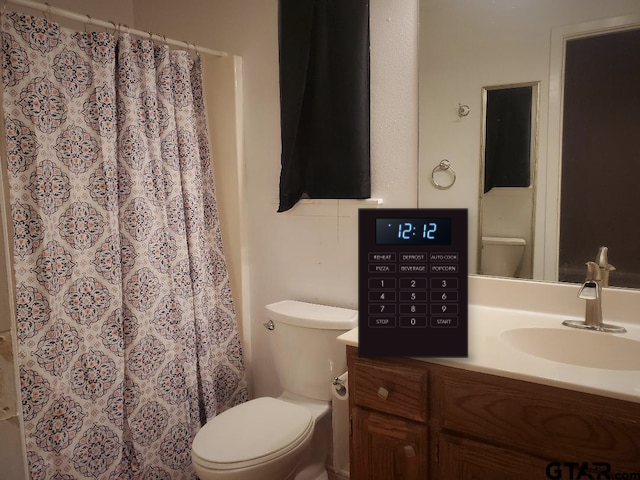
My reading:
12 h 12 min
